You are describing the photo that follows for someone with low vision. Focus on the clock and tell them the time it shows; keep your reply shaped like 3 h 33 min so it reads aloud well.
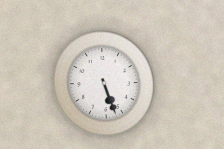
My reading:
5 h 27 min
